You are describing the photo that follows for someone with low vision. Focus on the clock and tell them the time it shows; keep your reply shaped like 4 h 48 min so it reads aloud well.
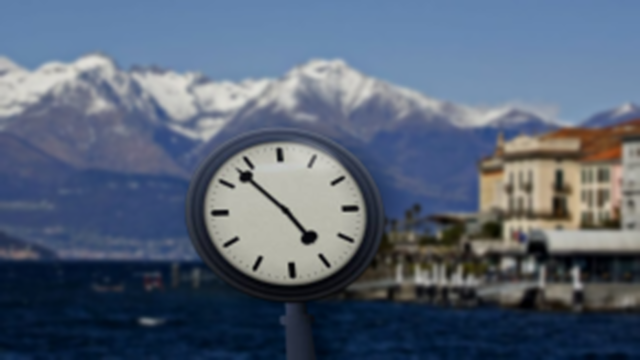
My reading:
4 h 53 min
